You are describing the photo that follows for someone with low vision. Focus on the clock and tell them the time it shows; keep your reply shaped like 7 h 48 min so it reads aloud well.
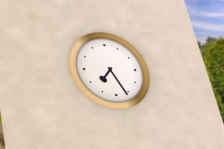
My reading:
7 h 26 min
